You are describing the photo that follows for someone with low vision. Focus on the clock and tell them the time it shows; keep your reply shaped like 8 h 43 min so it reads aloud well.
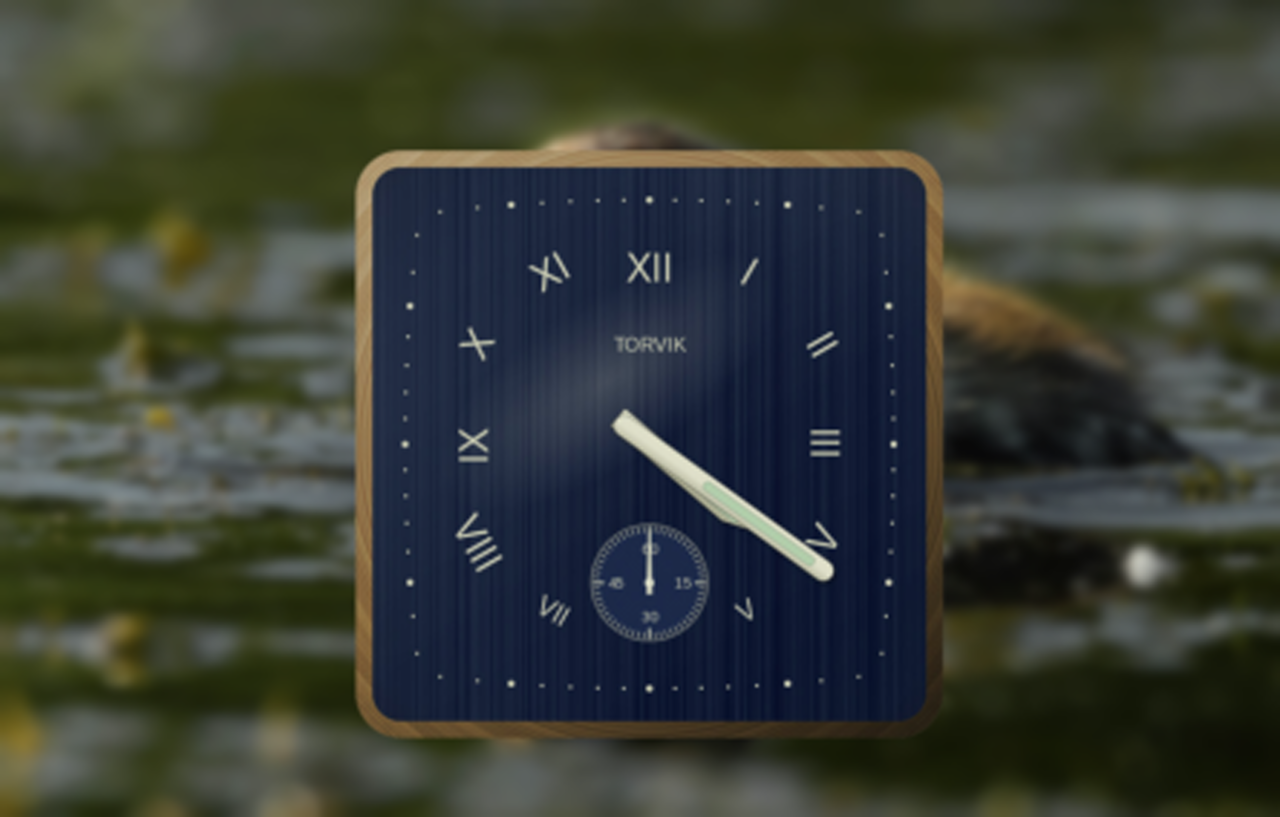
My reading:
4 h 21 min
